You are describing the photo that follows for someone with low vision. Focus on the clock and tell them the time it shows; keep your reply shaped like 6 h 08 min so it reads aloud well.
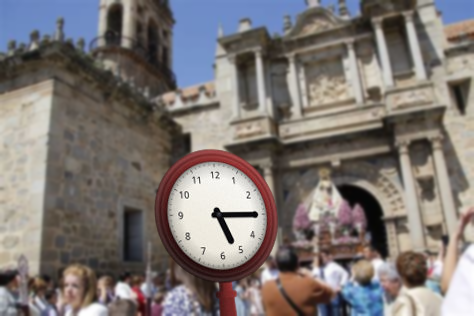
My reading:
5 h 15 min
